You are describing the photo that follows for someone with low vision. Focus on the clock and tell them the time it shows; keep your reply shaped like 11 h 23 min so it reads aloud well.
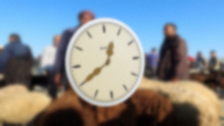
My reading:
12 h 40 min
